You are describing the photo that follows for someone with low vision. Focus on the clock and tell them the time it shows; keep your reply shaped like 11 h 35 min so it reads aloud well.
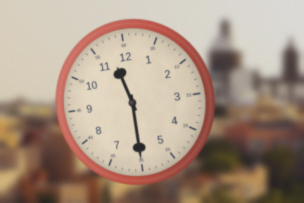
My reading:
11 h 30 min
